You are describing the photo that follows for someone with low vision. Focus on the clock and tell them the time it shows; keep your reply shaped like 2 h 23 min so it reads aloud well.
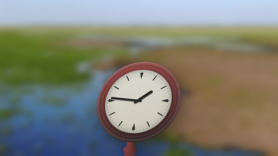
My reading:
1 h 46 min
